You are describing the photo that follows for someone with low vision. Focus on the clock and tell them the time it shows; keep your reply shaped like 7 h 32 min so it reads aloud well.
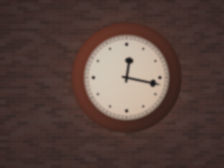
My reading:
12 h 17 min
